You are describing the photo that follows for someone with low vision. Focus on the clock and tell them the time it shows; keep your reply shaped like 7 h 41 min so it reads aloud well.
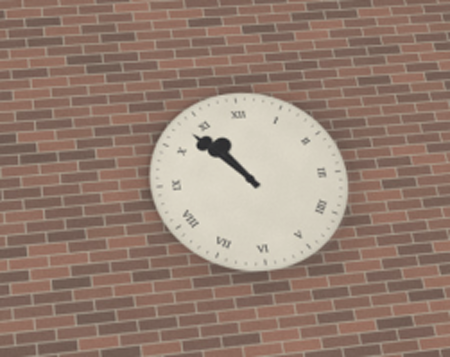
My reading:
10 h 53 min
